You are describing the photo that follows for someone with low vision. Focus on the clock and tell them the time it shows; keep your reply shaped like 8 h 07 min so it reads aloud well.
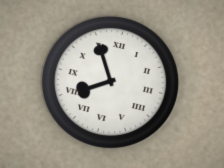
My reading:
7 h 55 min
